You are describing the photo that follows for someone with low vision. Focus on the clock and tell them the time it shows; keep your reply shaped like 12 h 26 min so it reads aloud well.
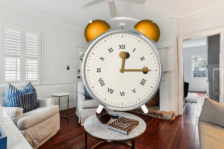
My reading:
12 h 15 min
